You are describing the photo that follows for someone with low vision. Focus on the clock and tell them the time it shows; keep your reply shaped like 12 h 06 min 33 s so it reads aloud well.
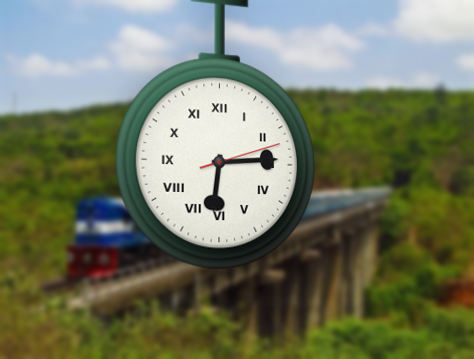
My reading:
6 h 14 min 12 s
